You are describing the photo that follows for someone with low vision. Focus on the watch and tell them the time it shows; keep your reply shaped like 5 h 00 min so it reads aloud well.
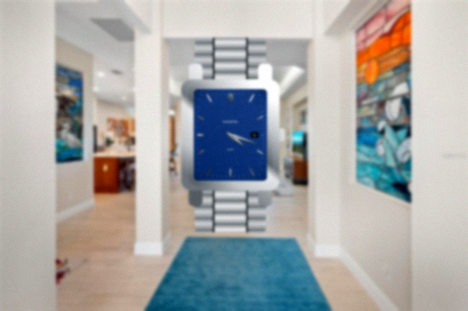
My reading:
4 h 18 min
